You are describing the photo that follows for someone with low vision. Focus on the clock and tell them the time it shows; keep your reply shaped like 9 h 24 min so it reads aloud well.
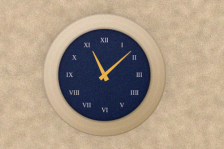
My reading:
11 h 08 min
